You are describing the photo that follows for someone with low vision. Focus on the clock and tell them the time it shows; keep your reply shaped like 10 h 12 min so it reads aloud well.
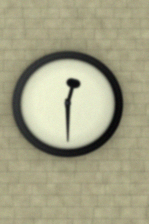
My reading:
12 h 30 min
